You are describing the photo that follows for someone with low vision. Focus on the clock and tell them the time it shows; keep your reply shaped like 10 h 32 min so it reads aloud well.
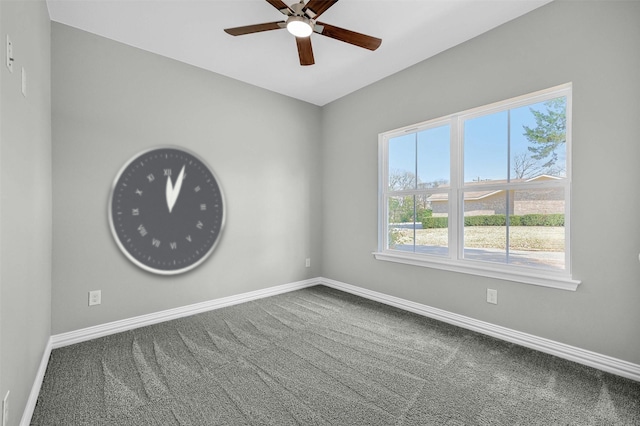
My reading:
12 h 04 min
